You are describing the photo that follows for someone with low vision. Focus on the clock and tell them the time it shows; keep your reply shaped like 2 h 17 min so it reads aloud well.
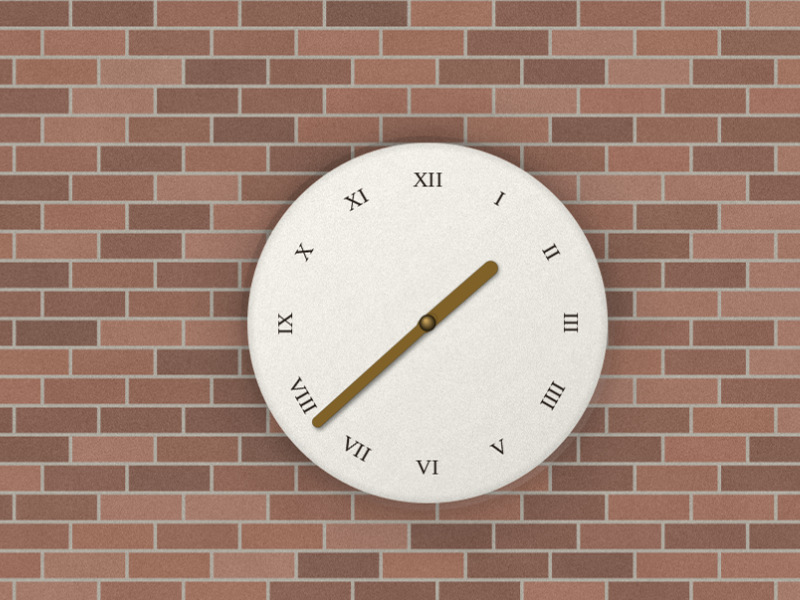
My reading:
1 h 38 min
